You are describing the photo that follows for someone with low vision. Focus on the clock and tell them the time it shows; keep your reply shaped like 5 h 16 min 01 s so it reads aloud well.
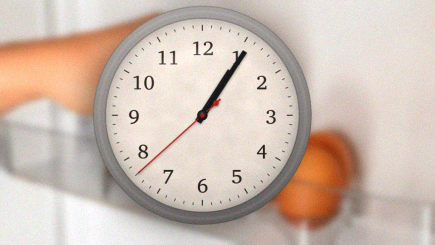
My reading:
1 h 05 min 38 s
